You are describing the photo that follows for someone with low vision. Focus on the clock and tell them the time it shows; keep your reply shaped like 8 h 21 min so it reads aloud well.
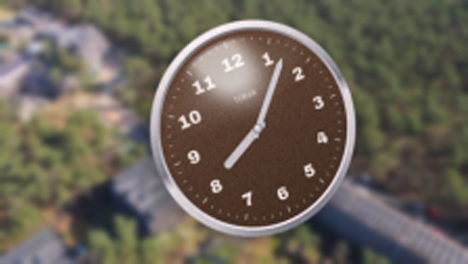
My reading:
8 h 07 min
